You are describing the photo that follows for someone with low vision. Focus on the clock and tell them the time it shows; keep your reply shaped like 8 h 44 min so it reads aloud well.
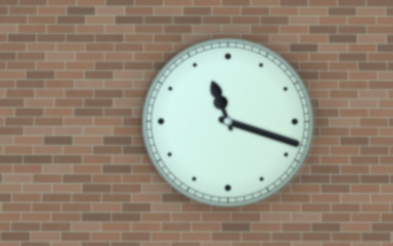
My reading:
11 h 18 min
